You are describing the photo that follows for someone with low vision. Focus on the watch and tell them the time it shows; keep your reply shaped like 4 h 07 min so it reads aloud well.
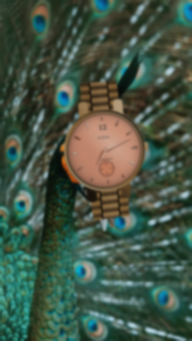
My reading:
7 h 12 min
